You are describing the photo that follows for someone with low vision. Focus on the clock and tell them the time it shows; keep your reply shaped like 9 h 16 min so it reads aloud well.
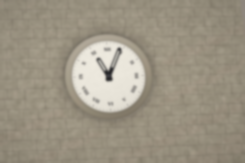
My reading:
11 h 04 min
